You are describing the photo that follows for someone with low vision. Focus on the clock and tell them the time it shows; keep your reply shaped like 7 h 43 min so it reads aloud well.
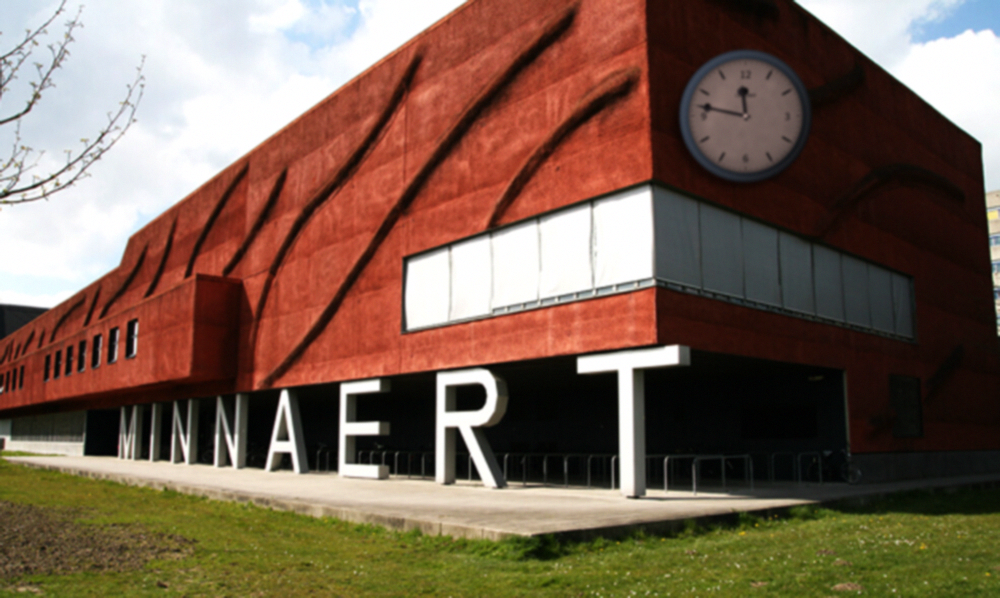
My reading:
11 h 47 min
